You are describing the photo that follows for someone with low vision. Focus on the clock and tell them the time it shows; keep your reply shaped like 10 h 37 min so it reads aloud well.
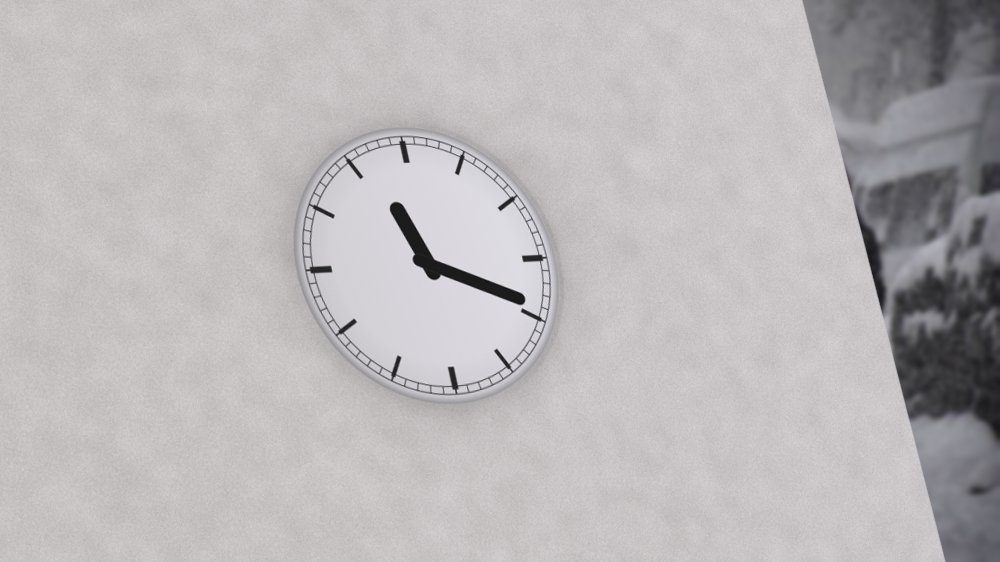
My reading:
11 h 19 min
